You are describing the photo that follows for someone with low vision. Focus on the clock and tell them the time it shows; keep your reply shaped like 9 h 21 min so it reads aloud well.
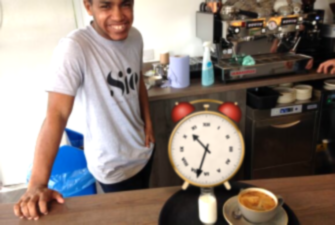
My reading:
10 h 33 min
